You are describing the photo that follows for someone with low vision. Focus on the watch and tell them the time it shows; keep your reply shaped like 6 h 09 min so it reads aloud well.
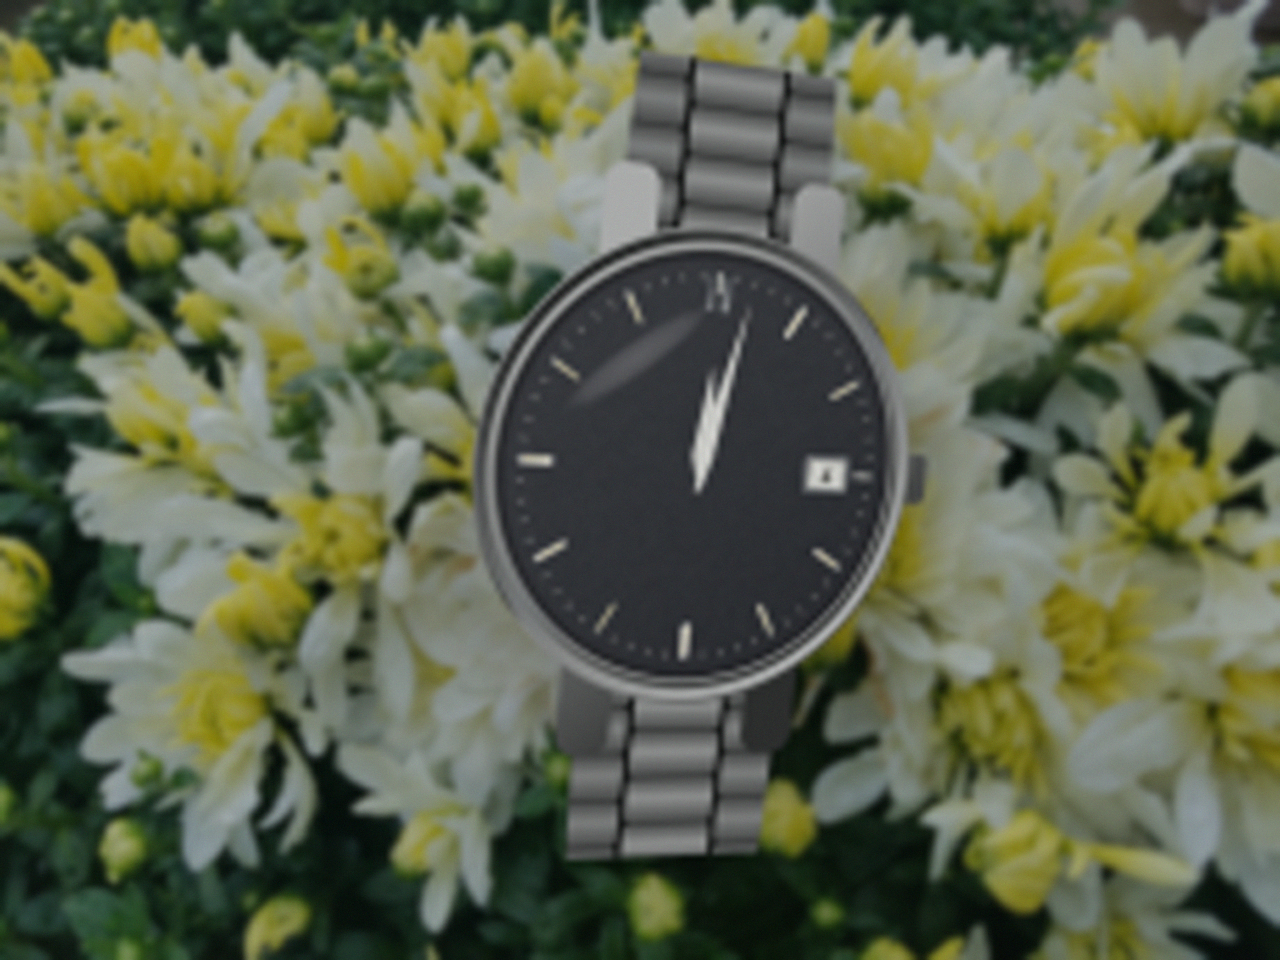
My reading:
12 h 02 min
